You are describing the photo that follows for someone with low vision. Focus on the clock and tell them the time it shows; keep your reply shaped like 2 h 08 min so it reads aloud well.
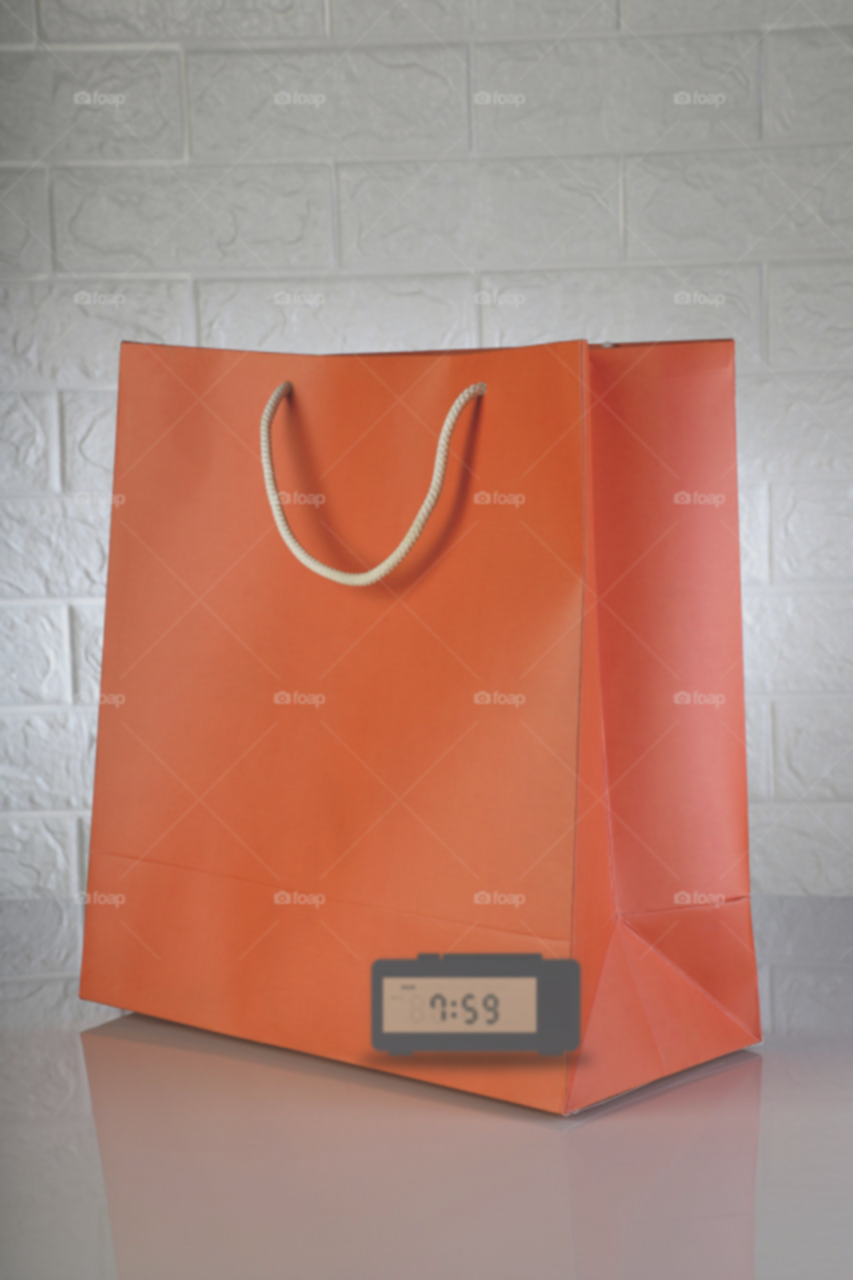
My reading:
7 h 59 min
